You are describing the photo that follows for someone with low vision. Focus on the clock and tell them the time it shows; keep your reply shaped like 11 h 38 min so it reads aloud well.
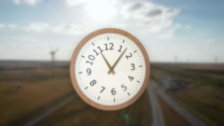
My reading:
11 h 07 min
